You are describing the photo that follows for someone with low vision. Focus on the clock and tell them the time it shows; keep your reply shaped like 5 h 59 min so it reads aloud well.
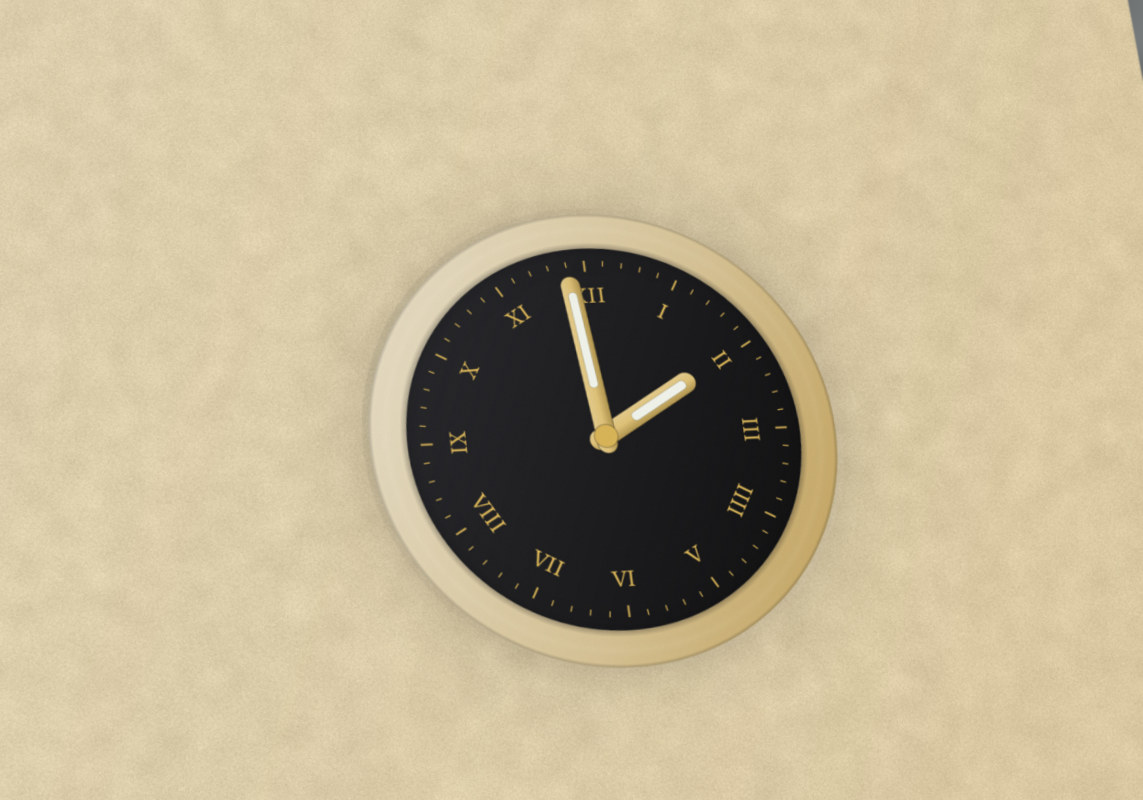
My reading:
1 h 59 min
